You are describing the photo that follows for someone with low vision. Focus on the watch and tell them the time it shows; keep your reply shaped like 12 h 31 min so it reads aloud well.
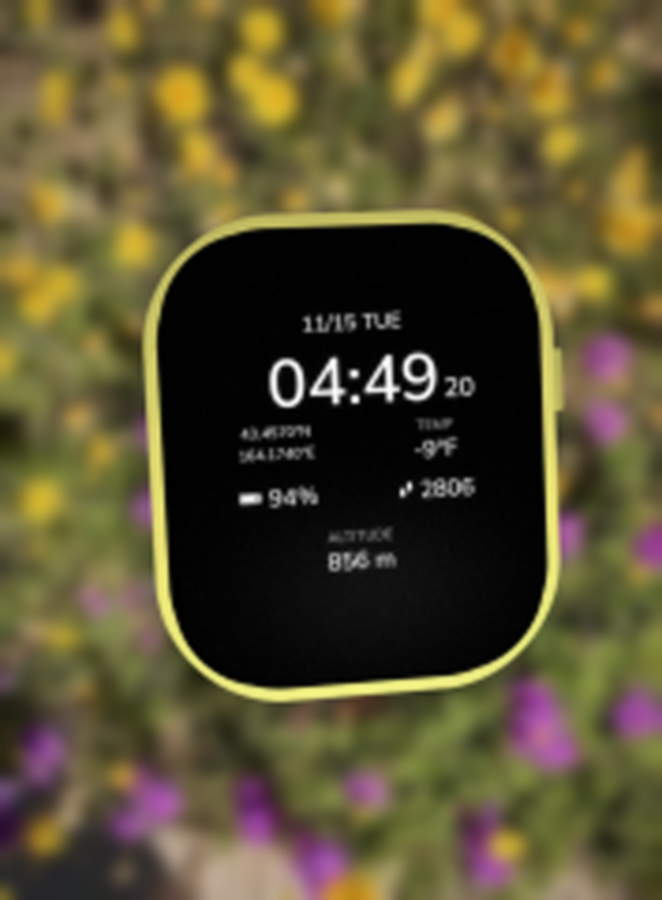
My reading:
4 h 49 min
